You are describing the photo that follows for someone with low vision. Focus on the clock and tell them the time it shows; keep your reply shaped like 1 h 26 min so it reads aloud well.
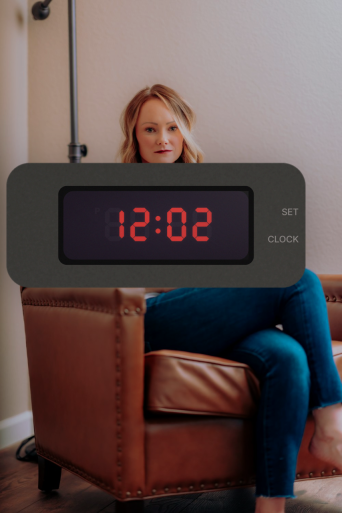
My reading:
12 h 02 min
